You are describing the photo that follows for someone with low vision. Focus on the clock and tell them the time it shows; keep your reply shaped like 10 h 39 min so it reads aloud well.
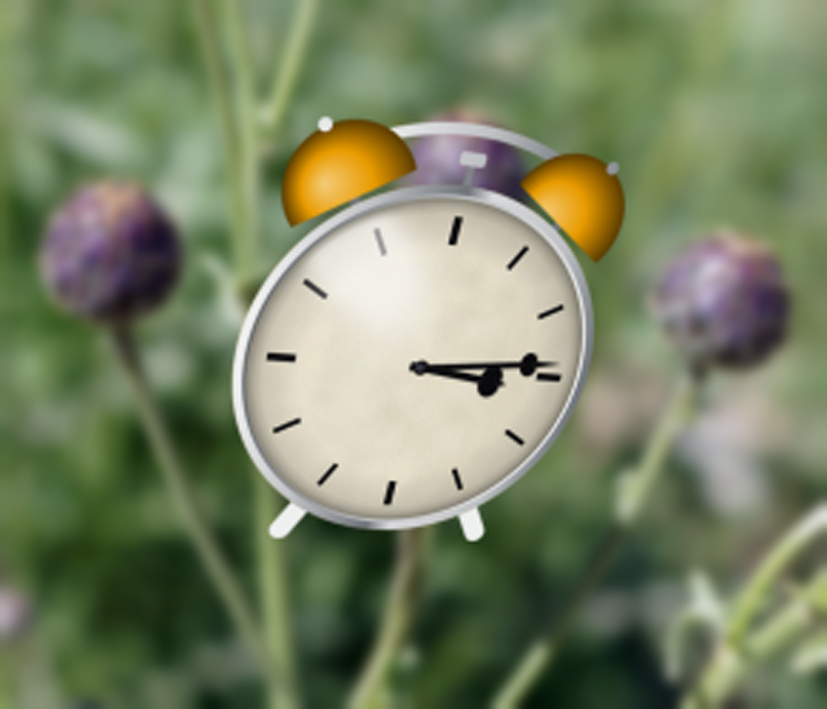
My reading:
3 h 14 min
